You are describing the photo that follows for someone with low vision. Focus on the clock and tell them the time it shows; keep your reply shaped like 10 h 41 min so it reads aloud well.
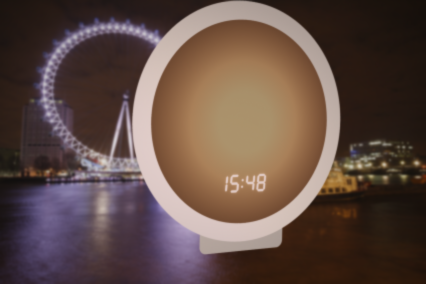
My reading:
15 h 48 min
